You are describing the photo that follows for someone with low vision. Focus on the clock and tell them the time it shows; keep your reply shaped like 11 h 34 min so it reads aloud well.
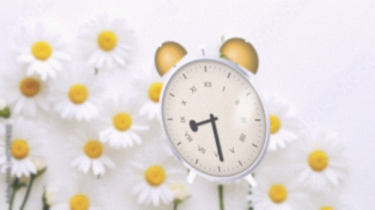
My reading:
8 h 29 min
